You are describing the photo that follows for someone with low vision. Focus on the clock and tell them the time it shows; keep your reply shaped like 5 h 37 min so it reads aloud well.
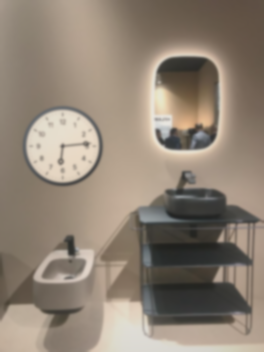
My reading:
6 h 14 min
